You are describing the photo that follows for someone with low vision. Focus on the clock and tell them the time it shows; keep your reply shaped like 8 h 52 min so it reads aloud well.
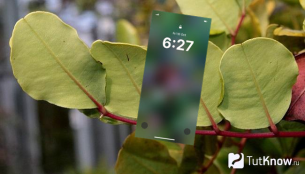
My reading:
6 h 27 min
